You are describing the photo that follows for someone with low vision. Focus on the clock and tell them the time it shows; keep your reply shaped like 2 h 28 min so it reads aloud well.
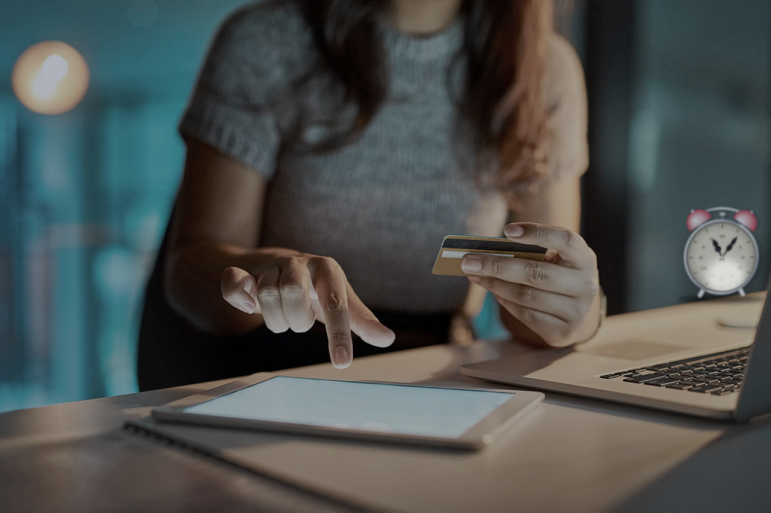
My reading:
11 h 06 min
